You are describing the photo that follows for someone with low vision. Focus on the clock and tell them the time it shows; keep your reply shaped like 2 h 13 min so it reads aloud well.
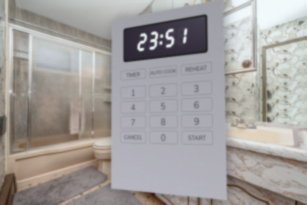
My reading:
23 h 51 min
